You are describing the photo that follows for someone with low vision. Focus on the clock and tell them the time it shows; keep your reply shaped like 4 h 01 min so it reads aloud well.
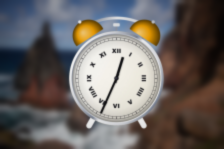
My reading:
12 h 34 min
